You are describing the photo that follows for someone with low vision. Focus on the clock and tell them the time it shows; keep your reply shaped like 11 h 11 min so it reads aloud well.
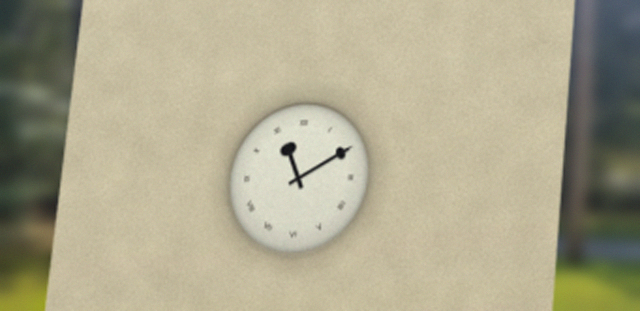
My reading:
11 h 10 min
